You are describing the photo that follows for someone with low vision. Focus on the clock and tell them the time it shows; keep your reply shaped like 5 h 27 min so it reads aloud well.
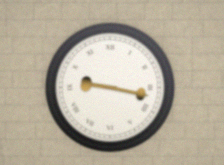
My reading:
9 h 17 min
